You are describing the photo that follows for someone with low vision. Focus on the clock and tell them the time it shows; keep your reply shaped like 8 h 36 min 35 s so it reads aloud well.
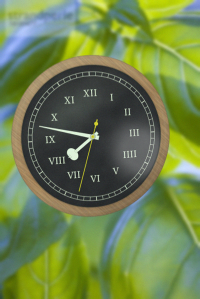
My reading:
7 h 47 min 33 s
